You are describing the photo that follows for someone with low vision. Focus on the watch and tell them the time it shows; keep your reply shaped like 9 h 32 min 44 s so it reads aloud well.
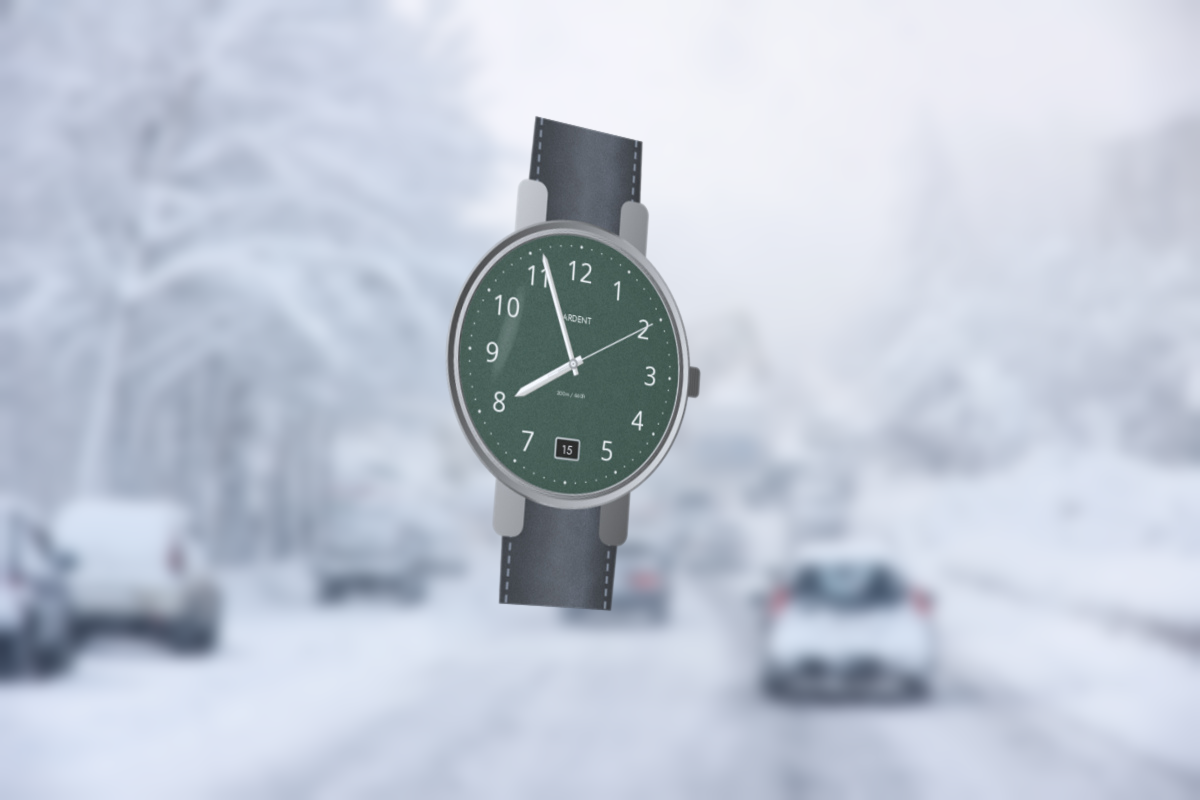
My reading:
7 h 56 min 10 s
